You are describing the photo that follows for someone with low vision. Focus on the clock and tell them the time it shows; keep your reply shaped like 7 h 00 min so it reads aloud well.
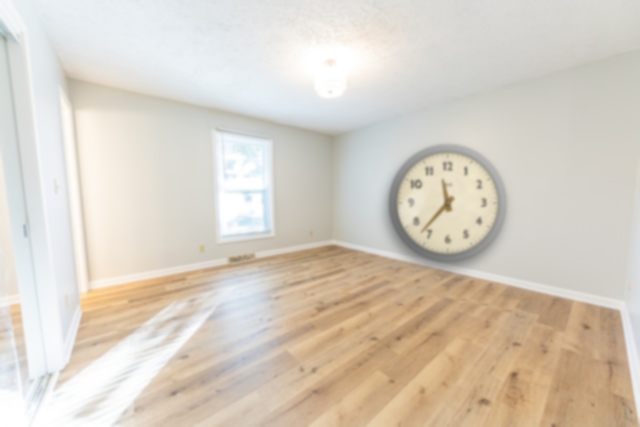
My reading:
11 h 37 min
